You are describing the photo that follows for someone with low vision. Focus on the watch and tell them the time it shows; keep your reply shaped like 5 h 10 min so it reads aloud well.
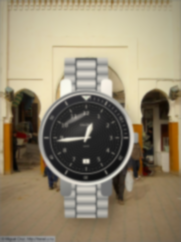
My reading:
12 h 44 min
